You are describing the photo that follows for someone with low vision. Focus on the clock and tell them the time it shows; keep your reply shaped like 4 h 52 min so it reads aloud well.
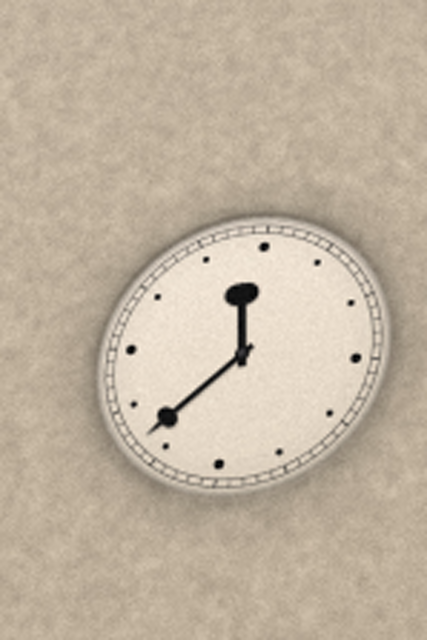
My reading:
11 h 37 min
